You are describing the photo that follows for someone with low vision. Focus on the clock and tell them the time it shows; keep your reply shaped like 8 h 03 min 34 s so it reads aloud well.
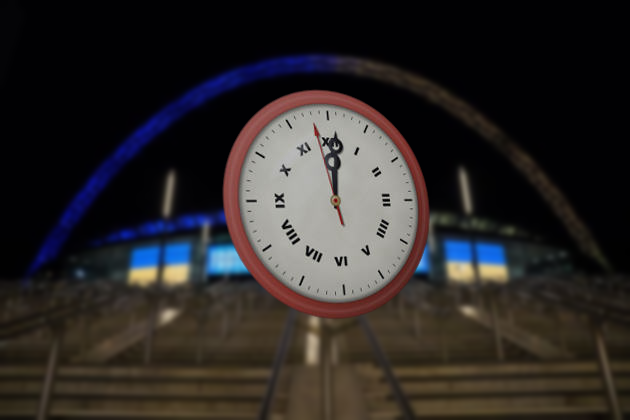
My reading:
12 h 00 min 58 s
